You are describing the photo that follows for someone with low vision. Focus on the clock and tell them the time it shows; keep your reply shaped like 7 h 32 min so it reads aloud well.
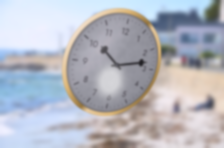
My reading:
10 h 13 min
